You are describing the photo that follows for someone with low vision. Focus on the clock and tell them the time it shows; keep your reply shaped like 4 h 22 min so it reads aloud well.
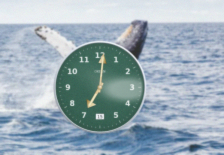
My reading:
7 h 01 min
